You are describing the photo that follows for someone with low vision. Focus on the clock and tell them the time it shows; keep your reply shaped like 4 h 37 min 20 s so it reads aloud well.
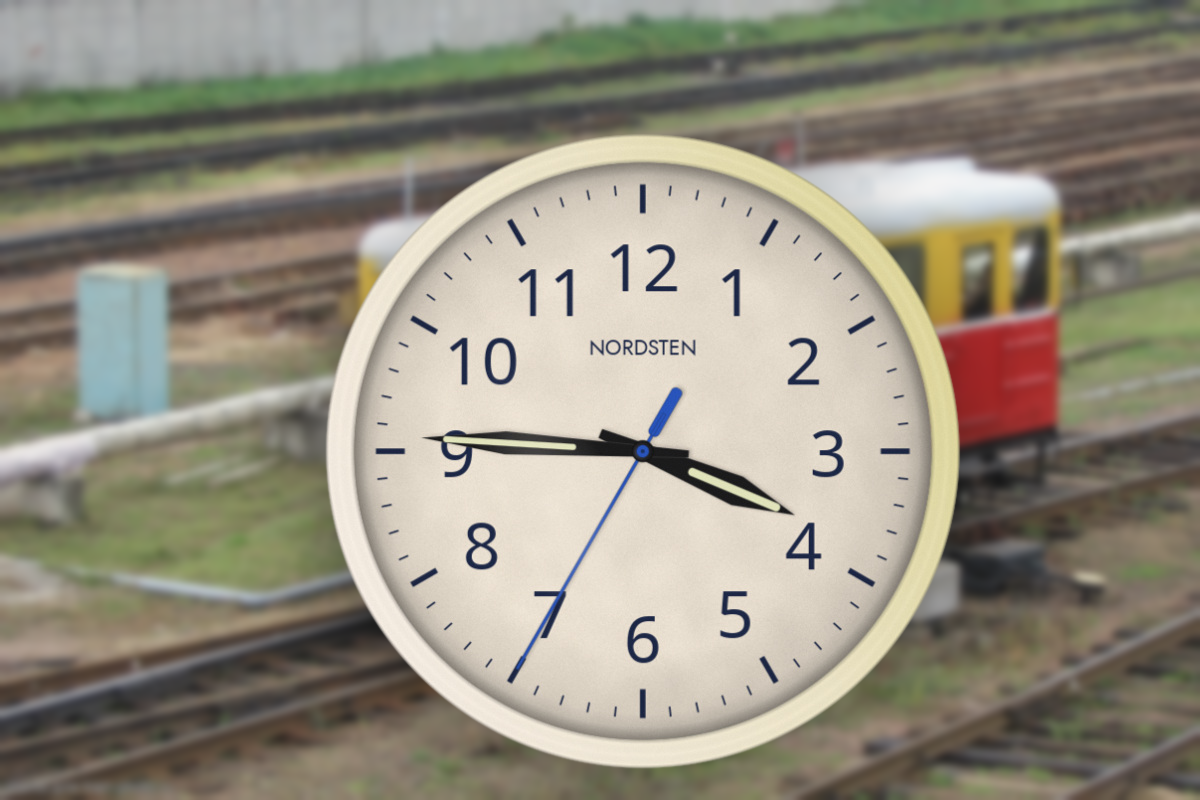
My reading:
3 h 45 min 35 s
